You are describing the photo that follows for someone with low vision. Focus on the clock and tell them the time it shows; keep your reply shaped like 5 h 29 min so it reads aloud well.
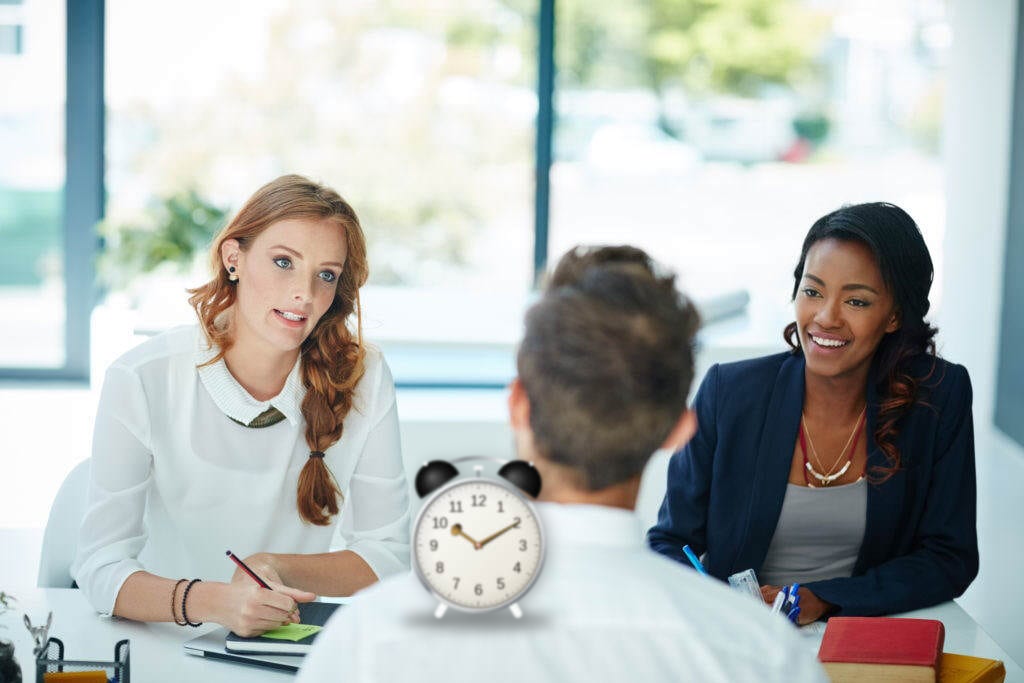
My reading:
10 h 10 min
